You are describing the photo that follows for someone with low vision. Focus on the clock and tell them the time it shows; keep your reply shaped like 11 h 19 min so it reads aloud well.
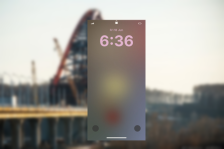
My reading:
6 h 36 min
